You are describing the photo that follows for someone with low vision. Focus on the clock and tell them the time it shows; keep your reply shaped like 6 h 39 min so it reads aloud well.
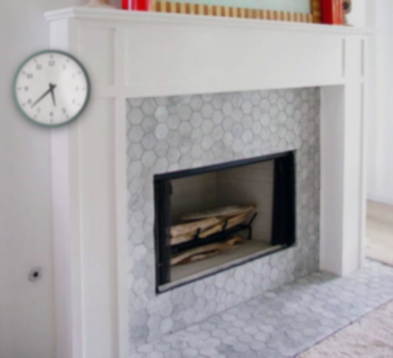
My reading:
5 h 38 min
